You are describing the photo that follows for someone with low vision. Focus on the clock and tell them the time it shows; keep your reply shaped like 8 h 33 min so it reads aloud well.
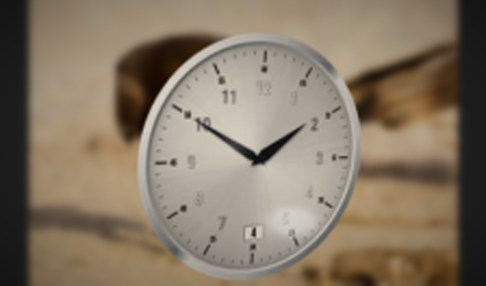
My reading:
1 h 50 min
